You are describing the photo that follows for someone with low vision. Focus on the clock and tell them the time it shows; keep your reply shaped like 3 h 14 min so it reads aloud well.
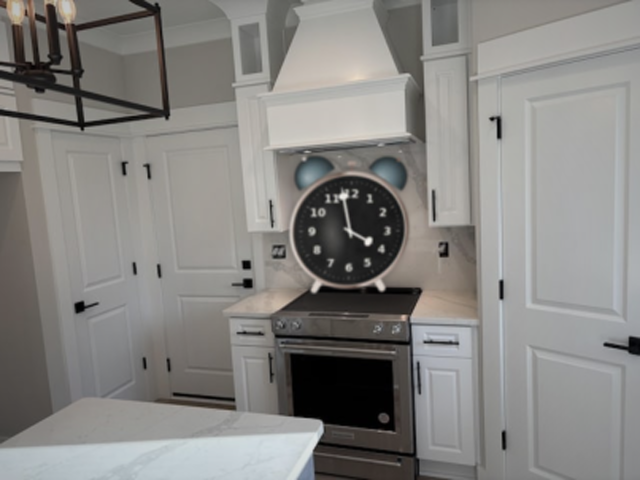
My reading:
3 h 58 min
